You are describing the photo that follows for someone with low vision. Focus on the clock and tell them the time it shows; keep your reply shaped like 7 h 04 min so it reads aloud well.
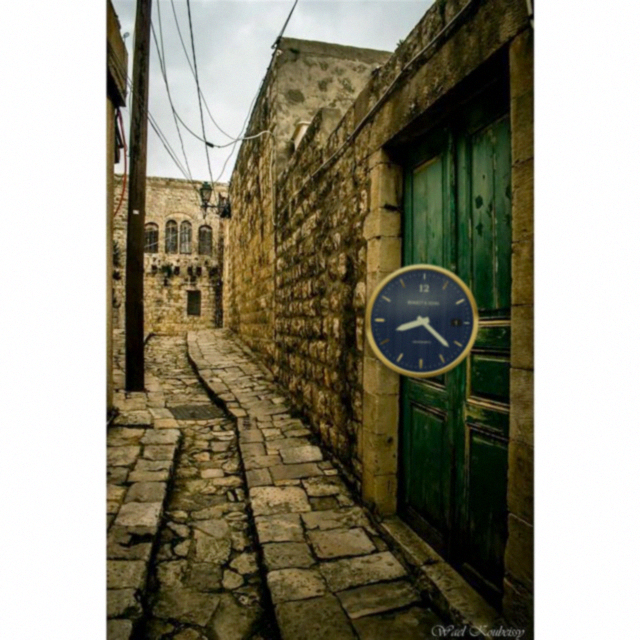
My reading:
8 h 22 min
